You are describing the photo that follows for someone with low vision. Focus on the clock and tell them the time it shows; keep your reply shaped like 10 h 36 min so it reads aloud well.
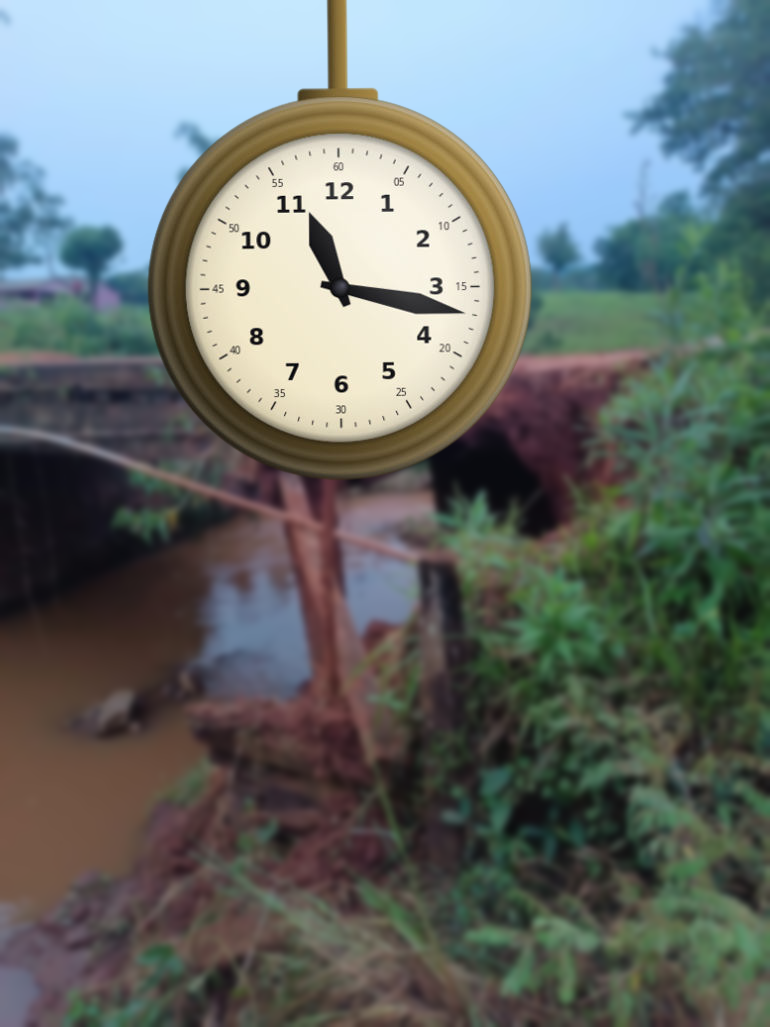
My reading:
11 h 17 min
